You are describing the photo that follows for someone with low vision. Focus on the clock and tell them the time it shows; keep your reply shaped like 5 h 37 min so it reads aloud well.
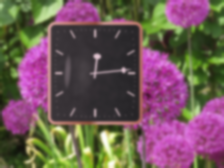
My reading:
12 h 14 min
